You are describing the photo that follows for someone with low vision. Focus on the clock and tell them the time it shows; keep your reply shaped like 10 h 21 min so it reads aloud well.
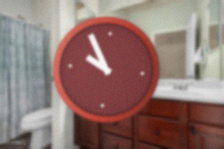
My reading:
9 h 55 min
